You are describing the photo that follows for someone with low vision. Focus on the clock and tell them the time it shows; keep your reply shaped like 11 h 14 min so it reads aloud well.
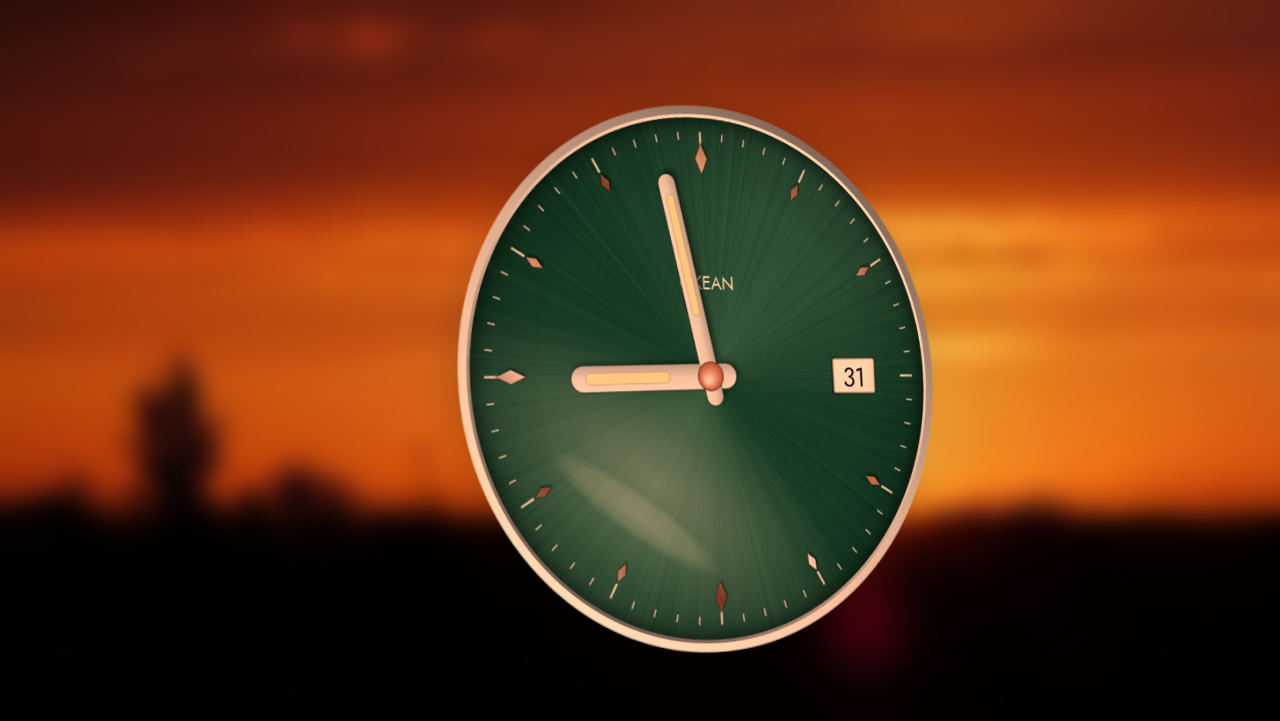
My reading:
8 h 58 min
